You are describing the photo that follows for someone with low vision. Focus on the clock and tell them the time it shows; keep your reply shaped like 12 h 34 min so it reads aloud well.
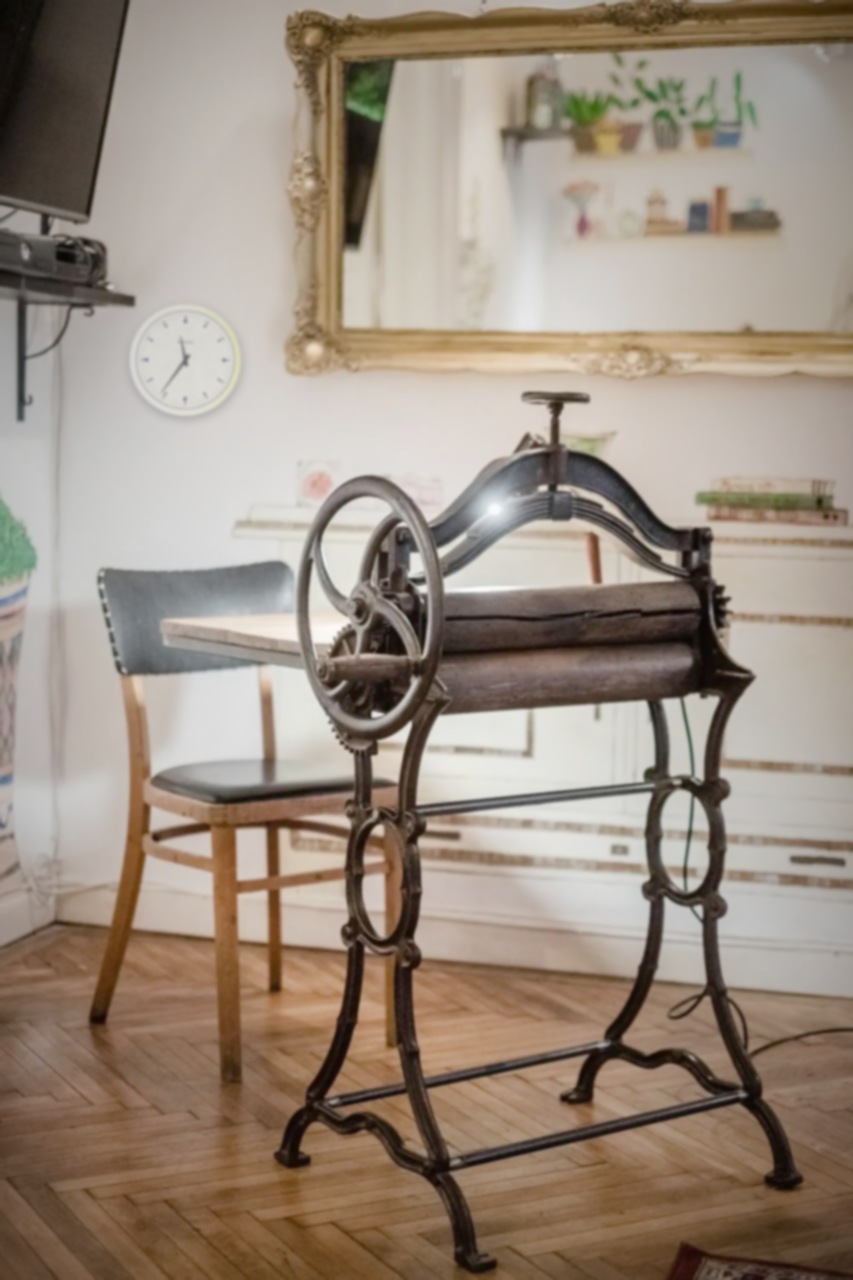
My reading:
11 h 36 min
